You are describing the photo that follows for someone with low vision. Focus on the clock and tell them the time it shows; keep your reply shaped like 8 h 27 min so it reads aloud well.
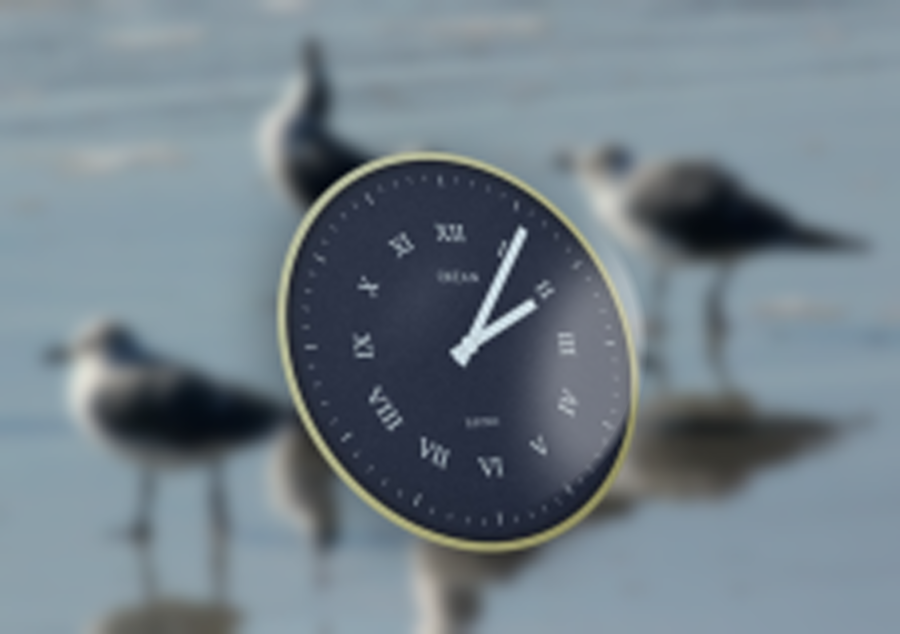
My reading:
2 h 06 min
